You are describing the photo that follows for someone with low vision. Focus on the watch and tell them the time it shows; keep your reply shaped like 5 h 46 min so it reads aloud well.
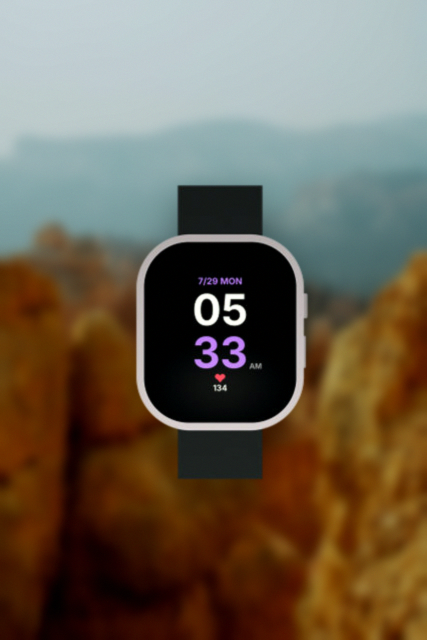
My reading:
5 h 33 min
